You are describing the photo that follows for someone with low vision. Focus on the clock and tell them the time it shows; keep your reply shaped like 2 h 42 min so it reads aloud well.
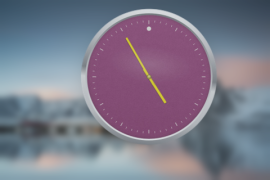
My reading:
4 h 55 min
